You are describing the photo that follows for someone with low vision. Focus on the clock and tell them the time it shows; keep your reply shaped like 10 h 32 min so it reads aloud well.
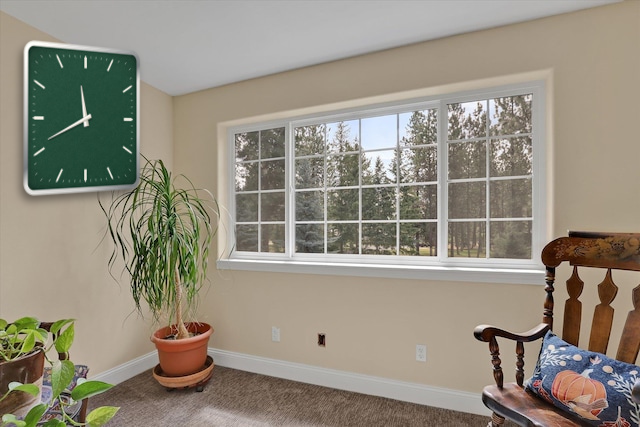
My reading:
11 h 41 min
